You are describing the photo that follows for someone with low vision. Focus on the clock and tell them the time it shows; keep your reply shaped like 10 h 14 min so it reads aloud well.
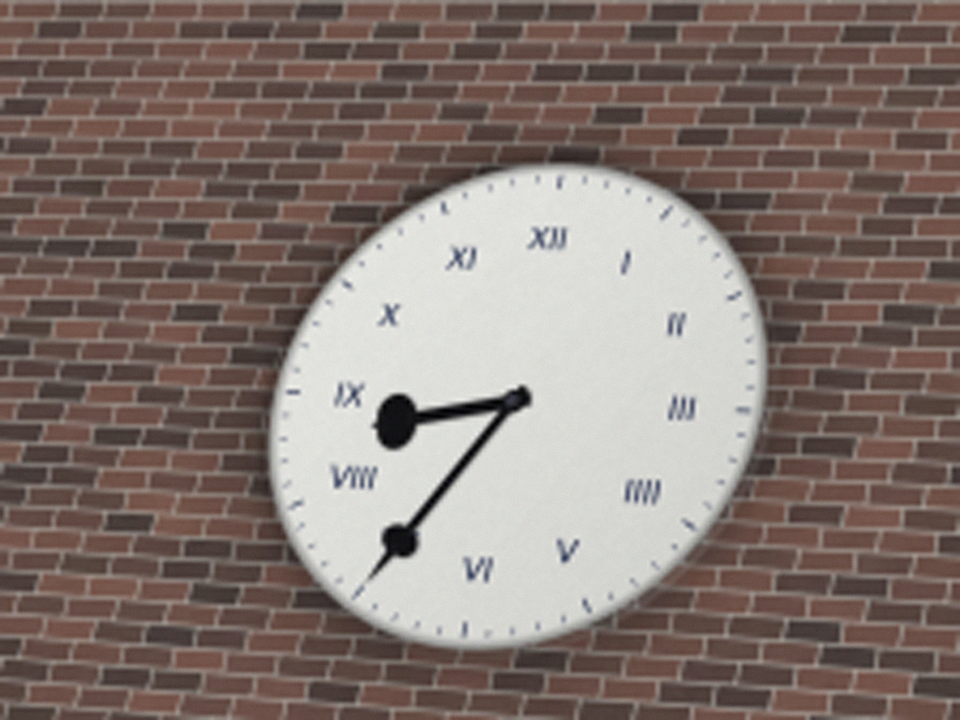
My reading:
8 h 35 min
